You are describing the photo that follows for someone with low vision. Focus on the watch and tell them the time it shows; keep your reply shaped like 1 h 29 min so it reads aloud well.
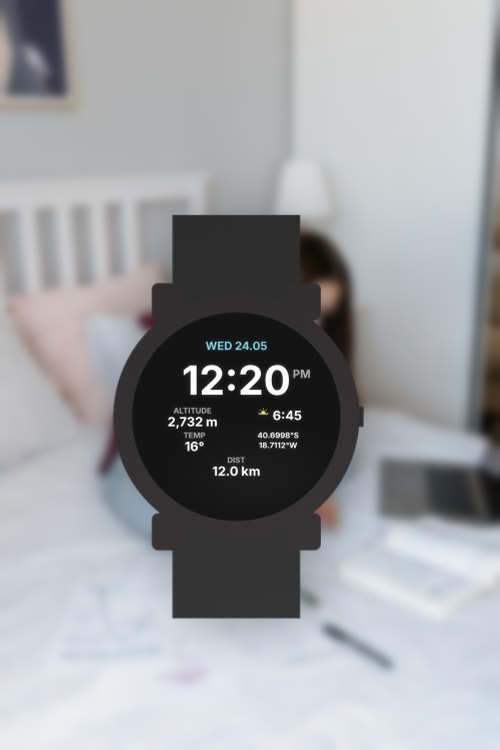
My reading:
12 h 20 min
